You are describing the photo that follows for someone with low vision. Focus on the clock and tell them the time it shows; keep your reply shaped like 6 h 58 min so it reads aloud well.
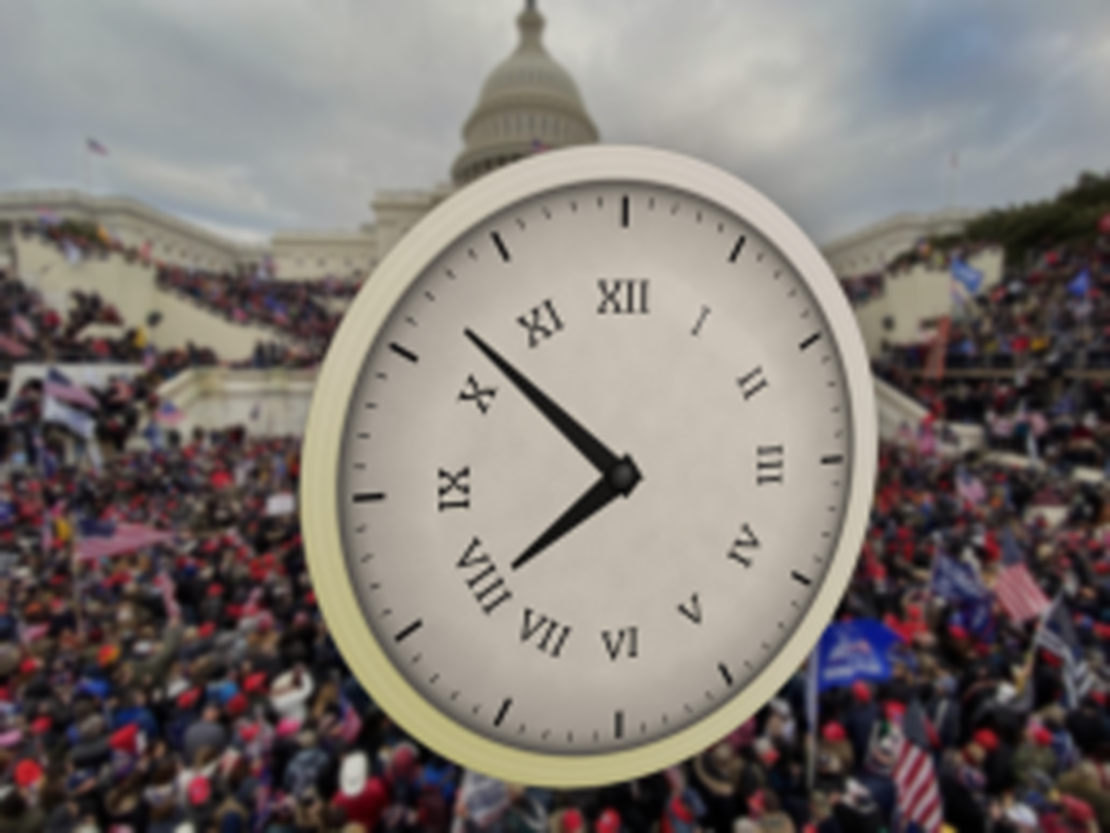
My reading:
7 h 52 min
